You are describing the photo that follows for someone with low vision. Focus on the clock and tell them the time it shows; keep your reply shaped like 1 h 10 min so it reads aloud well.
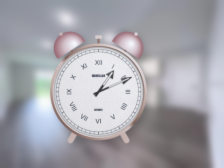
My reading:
1 h 11 min
